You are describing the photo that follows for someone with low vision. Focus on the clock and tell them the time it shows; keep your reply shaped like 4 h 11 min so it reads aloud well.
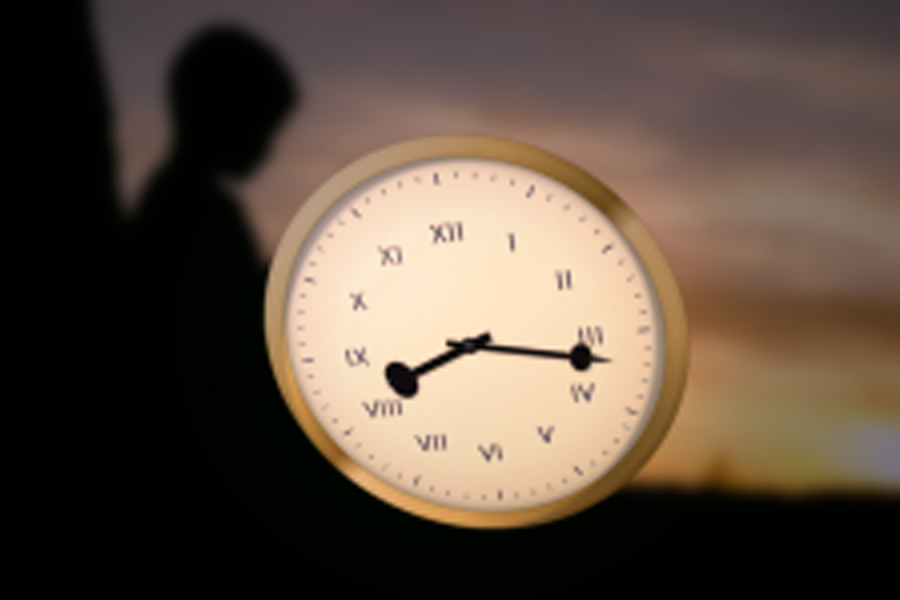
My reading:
8 h 17 min
